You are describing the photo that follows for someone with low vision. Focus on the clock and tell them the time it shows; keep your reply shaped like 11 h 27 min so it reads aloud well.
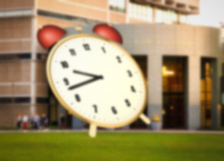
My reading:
9 h 43 min
